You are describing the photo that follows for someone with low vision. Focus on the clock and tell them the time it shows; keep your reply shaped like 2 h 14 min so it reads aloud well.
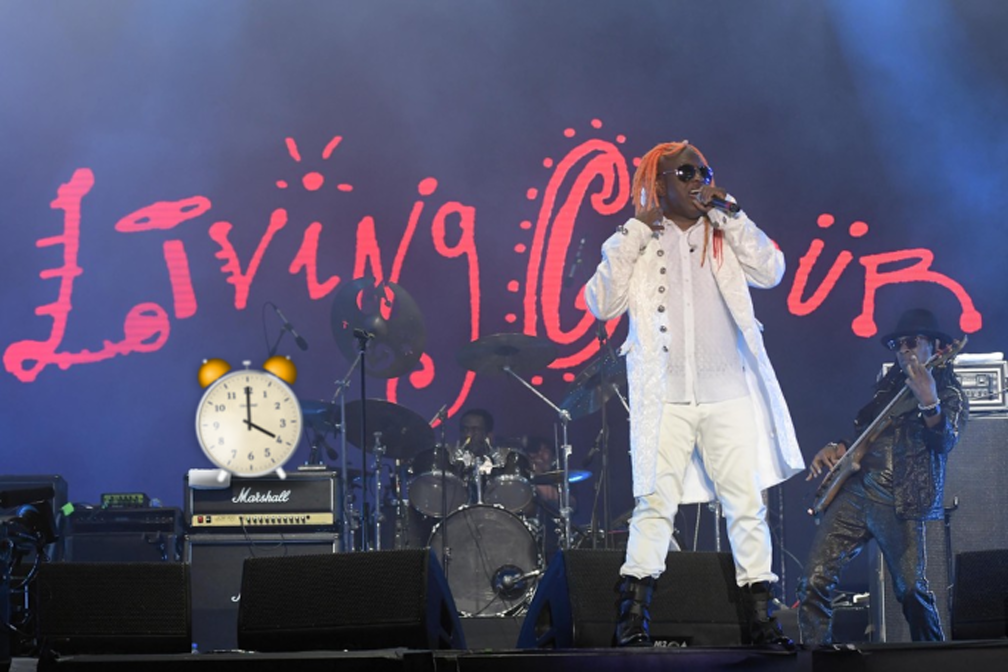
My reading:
4 h 00 min
